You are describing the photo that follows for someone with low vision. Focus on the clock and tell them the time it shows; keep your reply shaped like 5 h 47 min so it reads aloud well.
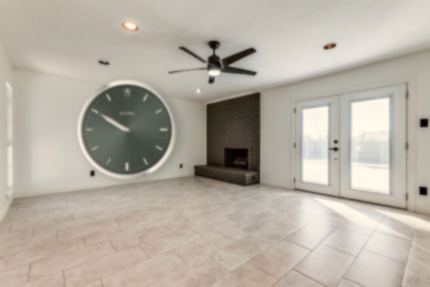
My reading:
9 h 50 min
